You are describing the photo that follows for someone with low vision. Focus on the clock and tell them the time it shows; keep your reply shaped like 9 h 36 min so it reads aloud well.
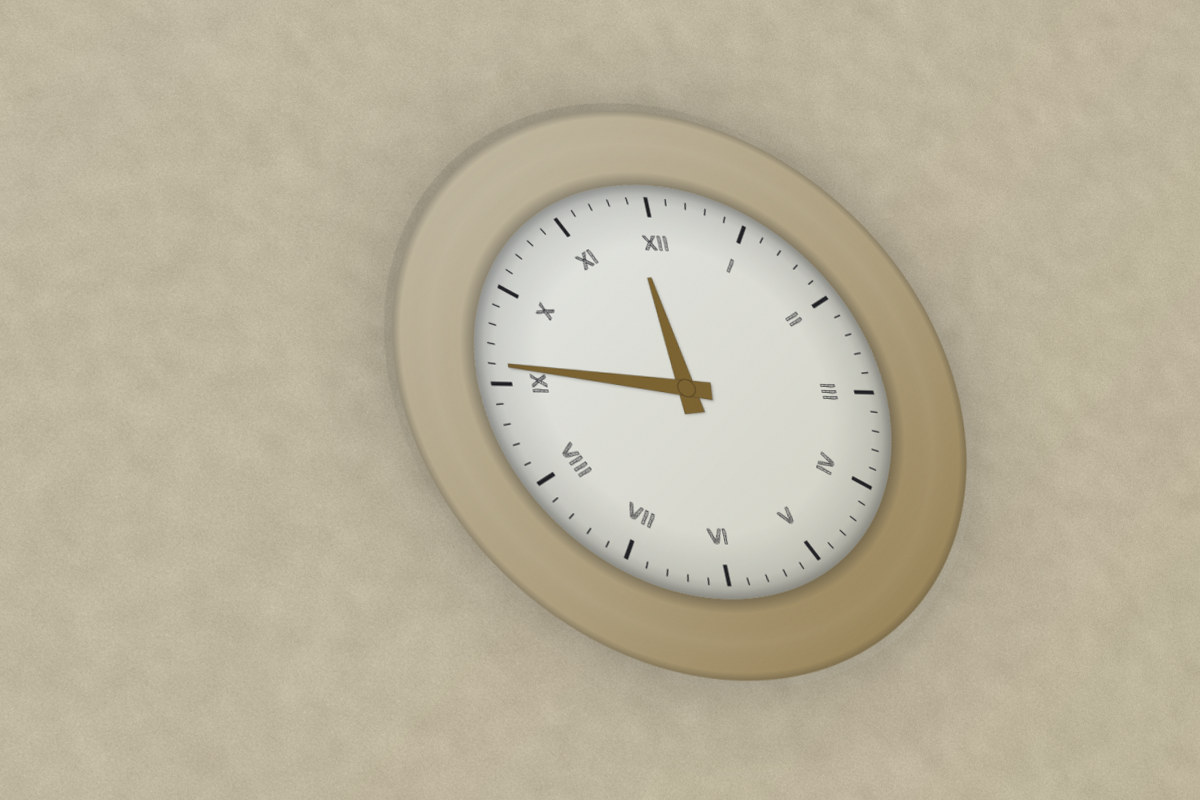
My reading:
11 h 46 min
